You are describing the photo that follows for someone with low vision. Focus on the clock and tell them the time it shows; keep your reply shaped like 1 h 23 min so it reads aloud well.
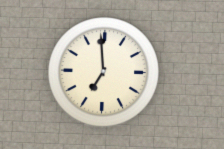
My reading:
6 h 59 min
